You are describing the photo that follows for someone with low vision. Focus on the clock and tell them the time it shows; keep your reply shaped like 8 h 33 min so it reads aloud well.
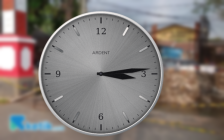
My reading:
3 h 14 min
